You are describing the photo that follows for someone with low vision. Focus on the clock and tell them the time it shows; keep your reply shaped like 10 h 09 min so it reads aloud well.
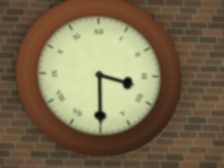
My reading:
3 h 30 min
